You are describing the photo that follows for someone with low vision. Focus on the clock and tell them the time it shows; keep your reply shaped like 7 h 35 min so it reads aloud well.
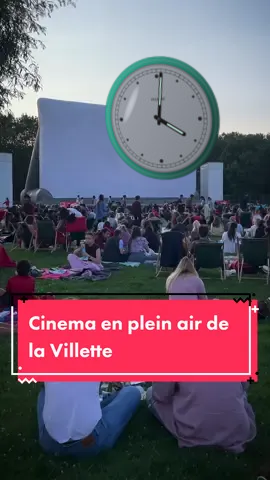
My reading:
4 h 01 min
